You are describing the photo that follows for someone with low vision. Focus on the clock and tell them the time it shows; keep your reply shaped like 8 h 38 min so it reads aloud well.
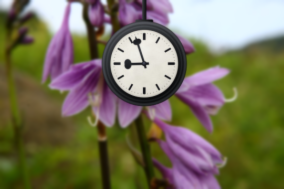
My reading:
8 h 57 min
